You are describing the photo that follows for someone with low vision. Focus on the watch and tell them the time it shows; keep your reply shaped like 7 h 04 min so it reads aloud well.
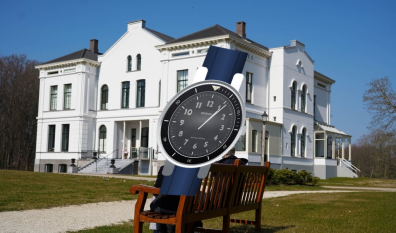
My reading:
1 h 06 min
